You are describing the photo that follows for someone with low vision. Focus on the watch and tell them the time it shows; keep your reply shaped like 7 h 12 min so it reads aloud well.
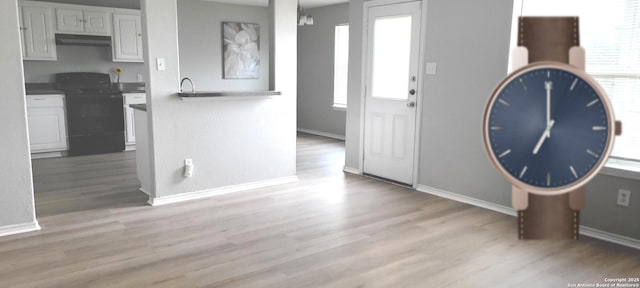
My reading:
7 h 00 min
